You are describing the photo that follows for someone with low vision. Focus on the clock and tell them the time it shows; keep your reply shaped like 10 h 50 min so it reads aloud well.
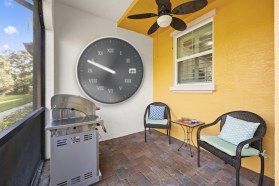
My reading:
9 h 49 min
